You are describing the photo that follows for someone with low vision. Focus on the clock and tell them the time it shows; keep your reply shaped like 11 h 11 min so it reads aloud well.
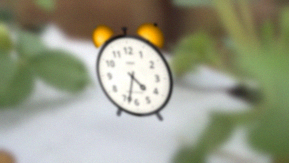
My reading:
4 h 33 min
